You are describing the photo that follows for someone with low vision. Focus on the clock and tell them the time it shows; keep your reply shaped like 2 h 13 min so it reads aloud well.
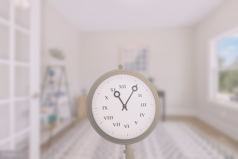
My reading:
11 h 06 min
